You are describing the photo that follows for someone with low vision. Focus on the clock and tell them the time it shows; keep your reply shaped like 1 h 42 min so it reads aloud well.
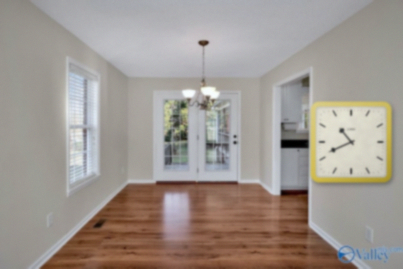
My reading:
10 h 41 min
